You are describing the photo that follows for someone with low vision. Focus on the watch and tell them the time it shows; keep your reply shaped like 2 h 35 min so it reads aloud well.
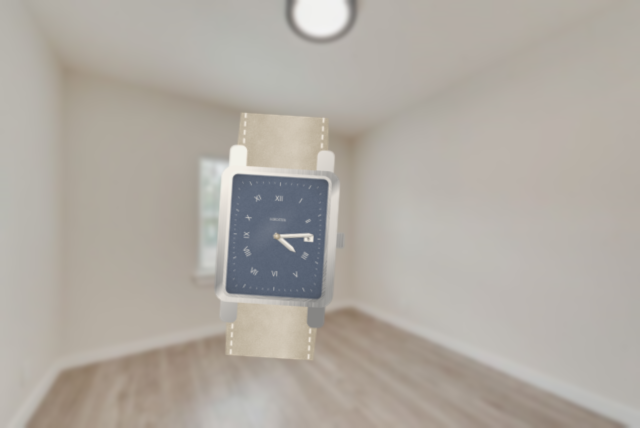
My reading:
4 h 14 min
